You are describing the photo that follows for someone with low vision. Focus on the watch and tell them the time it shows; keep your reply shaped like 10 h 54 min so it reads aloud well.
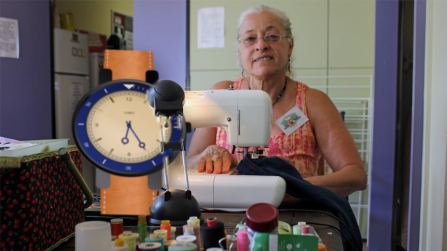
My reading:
6 h 25 min
